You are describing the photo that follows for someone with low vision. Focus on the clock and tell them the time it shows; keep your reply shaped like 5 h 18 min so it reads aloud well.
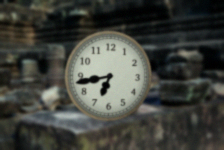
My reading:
6 h 43 min
